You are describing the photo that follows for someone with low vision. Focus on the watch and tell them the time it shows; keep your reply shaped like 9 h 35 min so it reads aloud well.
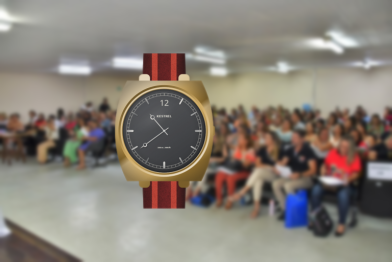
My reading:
10 h 39 min
